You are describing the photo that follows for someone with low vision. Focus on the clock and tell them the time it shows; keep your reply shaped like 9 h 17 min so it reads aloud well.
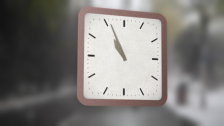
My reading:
10 h 56 min
